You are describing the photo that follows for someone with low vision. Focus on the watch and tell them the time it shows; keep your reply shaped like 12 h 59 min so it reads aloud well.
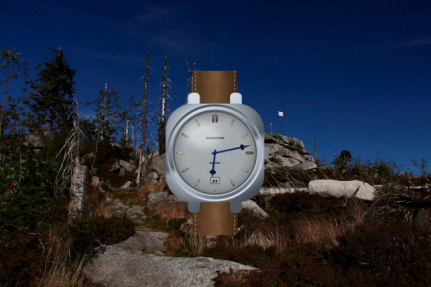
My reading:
6 h 13 min
